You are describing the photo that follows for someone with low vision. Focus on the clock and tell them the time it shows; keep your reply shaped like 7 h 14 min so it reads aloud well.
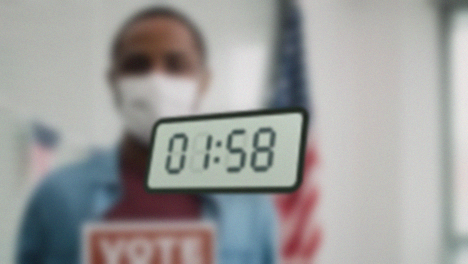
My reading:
1 h 58 min
